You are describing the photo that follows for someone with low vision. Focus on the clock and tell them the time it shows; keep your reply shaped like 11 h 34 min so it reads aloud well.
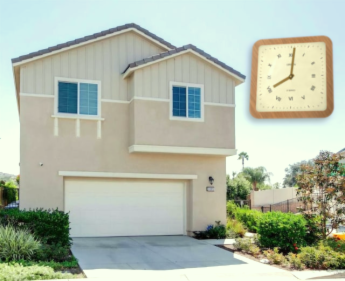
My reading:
8 h 01 min
